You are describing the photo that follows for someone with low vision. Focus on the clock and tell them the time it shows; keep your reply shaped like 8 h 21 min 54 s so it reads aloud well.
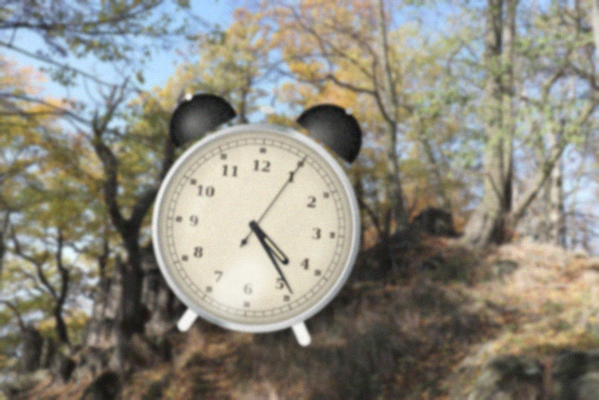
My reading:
4 h 24 min 05 s
